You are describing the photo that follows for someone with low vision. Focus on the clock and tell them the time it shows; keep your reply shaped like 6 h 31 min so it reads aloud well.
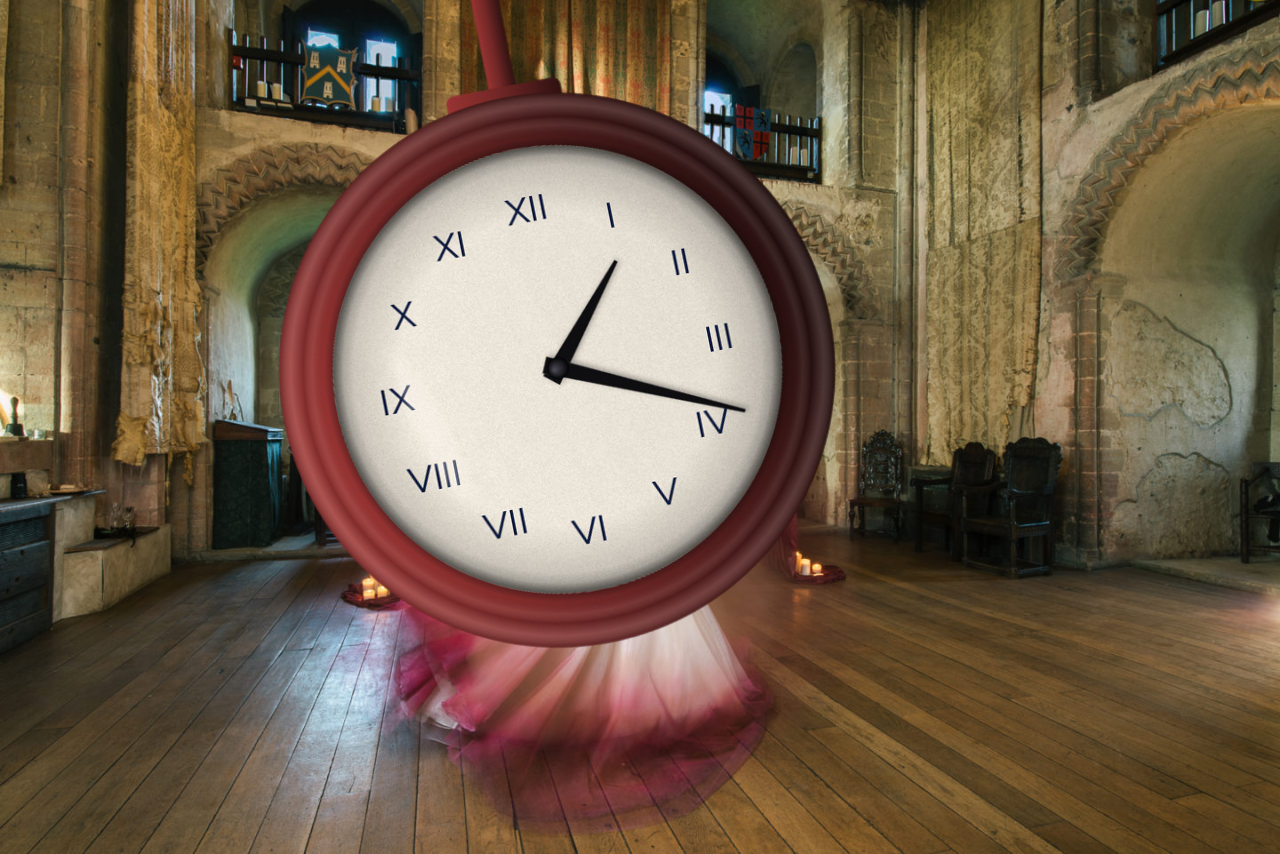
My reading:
1 h 19 min
